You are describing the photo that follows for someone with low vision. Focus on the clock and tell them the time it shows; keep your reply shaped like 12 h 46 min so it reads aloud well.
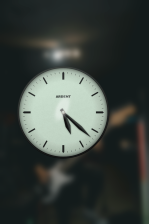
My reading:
5 h 22 min
